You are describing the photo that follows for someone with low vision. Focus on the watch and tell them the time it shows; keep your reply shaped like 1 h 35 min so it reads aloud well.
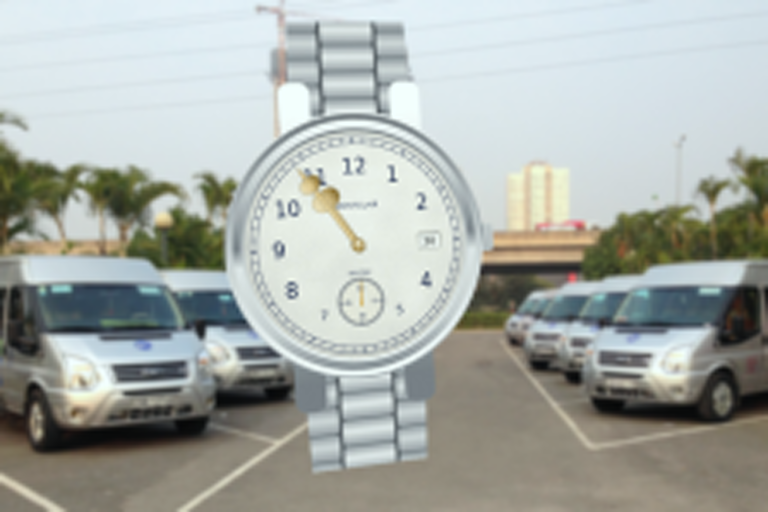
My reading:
10 h 54 min
